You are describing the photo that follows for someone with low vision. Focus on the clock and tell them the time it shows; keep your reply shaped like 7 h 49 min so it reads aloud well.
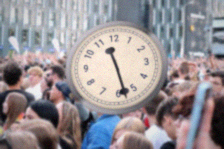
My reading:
11 h 28 min
